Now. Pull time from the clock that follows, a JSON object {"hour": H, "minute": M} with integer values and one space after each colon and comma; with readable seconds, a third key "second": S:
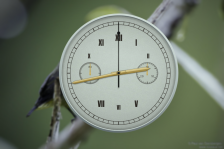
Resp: {"hour": 2, "minute": 43}
